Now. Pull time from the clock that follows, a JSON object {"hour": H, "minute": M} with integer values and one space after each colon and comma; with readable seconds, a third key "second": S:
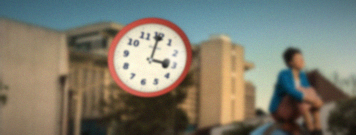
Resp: {"hour": 3, "minute": 0}
